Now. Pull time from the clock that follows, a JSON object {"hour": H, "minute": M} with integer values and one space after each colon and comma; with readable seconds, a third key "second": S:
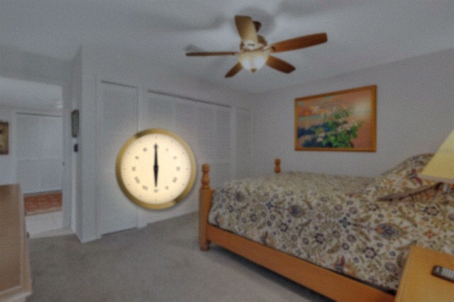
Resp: {"hour": 6, "minute": 0}
